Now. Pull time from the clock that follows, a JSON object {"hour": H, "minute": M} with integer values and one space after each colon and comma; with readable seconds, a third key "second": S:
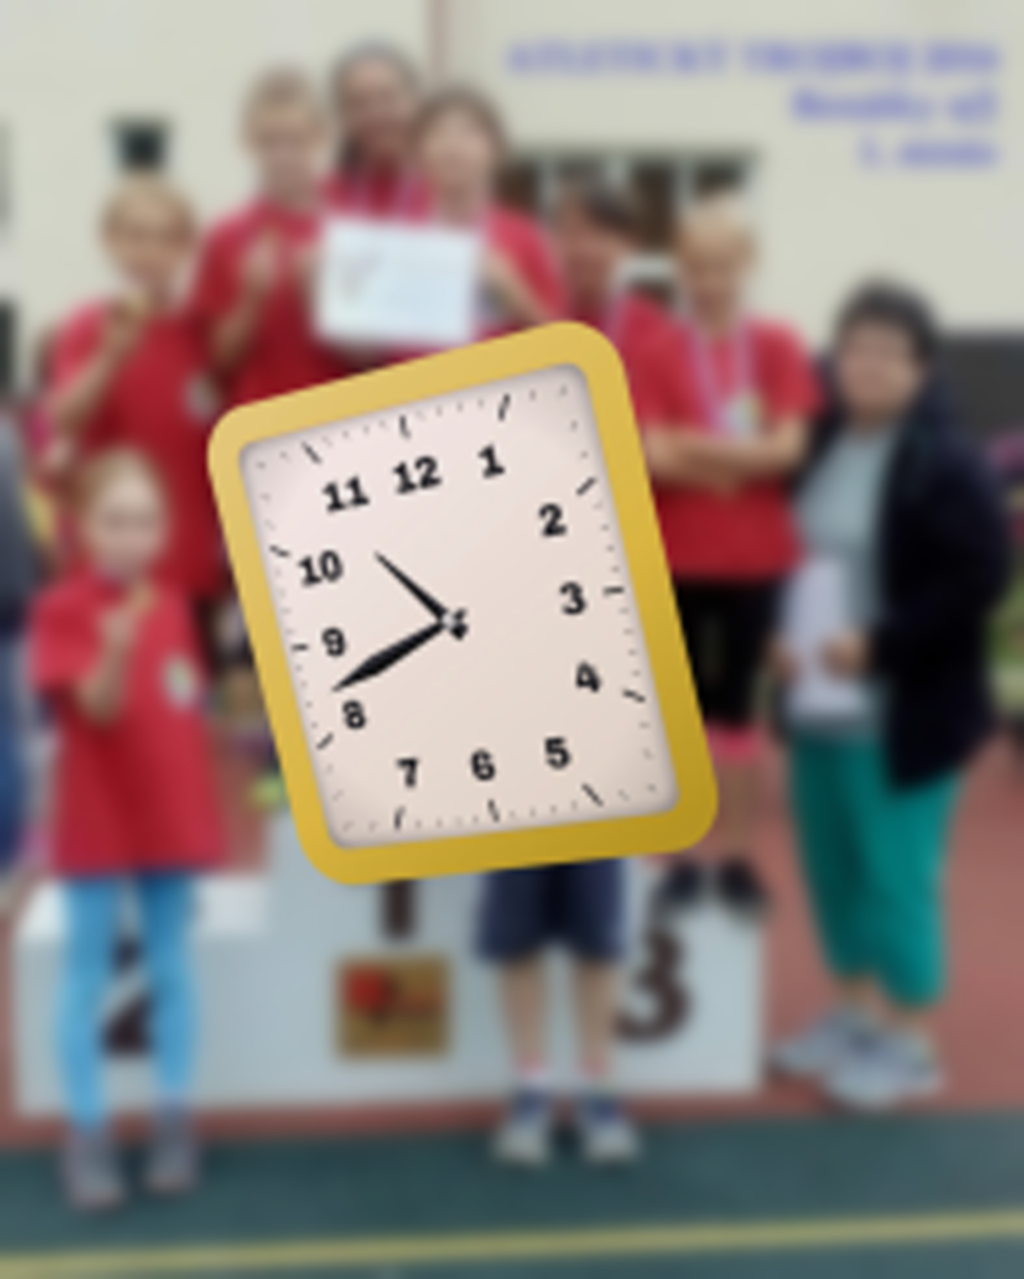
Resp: {"hour": 10, "minute": 42}
